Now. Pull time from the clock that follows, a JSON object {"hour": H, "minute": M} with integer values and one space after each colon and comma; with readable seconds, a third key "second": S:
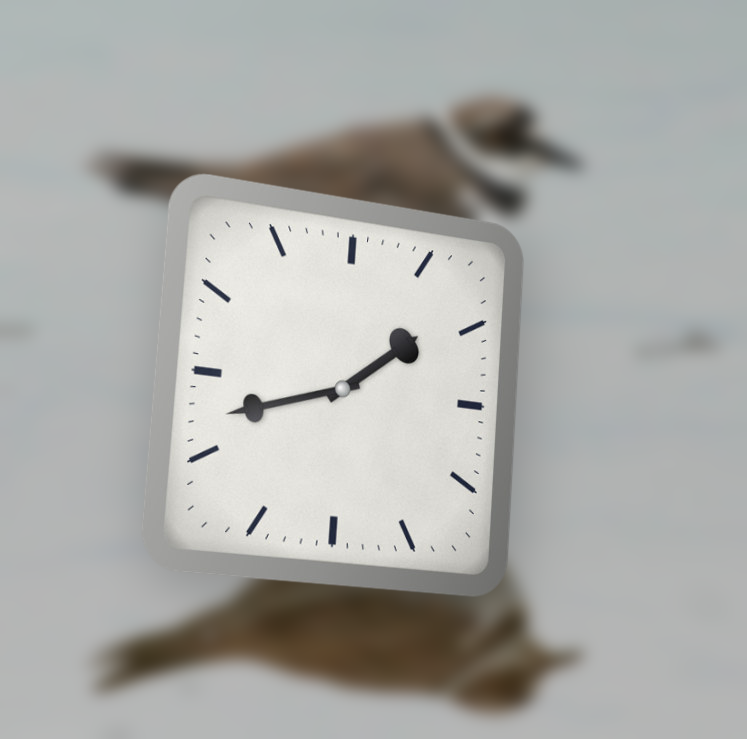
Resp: {"hour": 1, "minute": 42}
